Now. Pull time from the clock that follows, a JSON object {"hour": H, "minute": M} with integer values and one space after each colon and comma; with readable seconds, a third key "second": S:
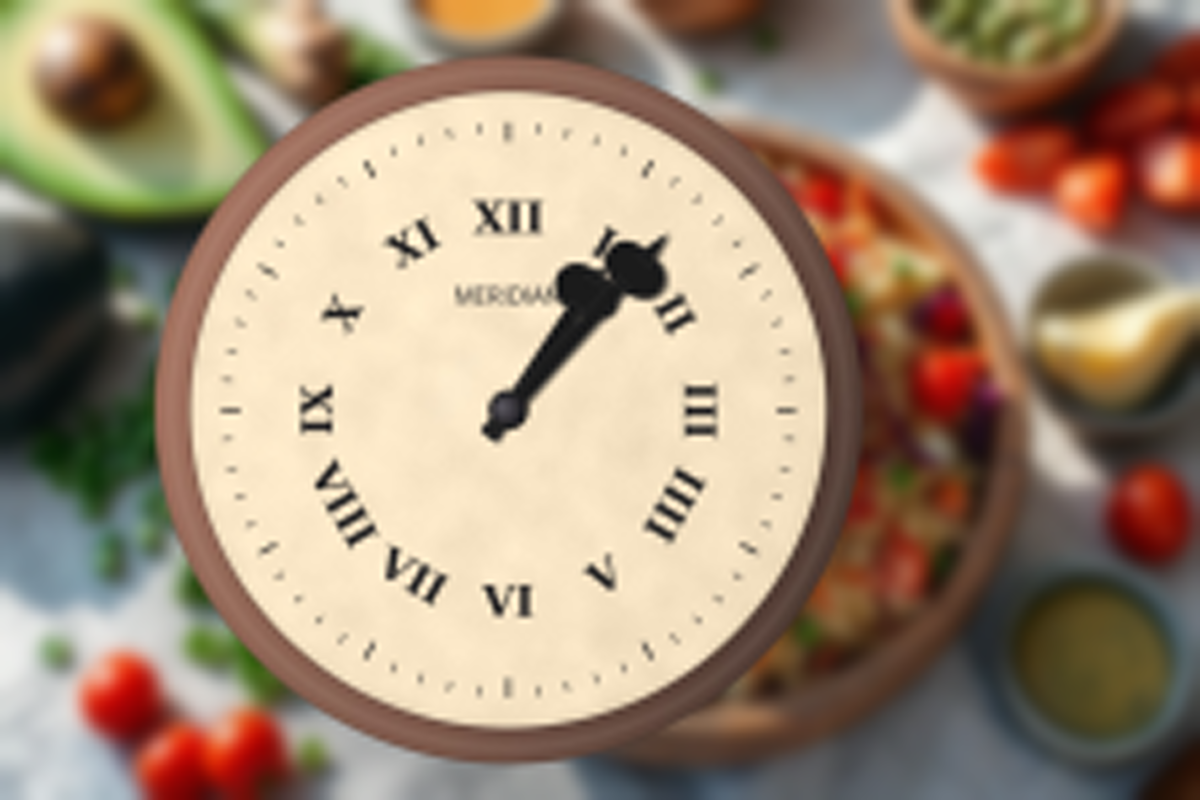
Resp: {"hour": 1, "minute": 7}
